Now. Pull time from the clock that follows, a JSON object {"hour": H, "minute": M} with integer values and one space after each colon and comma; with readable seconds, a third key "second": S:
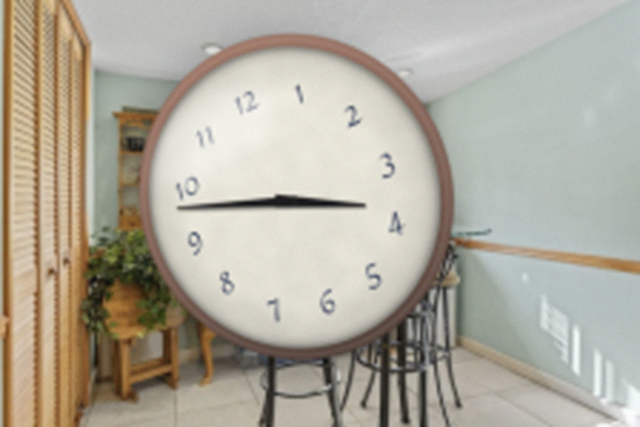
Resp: {"hour": 3, "minute": 48}
